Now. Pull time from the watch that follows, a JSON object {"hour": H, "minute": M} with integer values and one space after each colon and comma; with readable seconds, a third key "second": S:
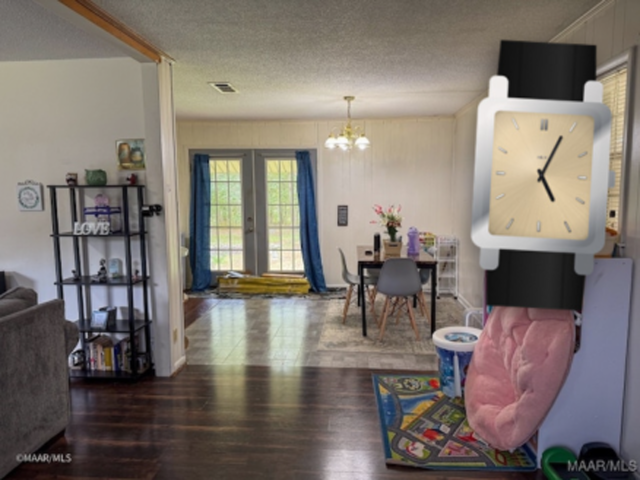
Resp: {"hour": 5, "minute": 4}
